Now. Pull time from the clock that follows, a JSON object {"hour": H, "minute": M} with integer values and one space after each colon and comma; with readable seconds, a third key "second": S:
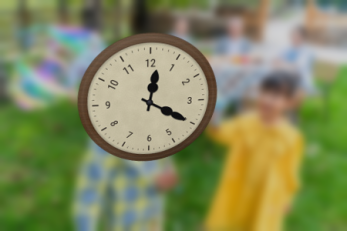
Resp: {"hour": 12, "minute": 20}
